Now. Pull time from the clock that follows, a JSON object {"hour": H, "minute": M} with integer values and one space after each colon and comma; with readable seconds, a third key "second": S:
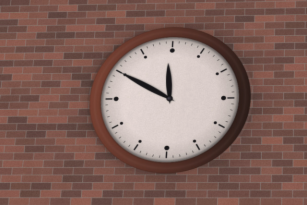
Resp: {"hour": 11, "minute": 50}
